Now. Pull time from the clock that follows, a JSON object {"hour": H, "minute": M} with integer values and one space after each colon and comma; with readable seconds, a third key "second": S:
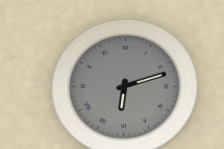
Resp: {"hour": 6, "minute": 12}
